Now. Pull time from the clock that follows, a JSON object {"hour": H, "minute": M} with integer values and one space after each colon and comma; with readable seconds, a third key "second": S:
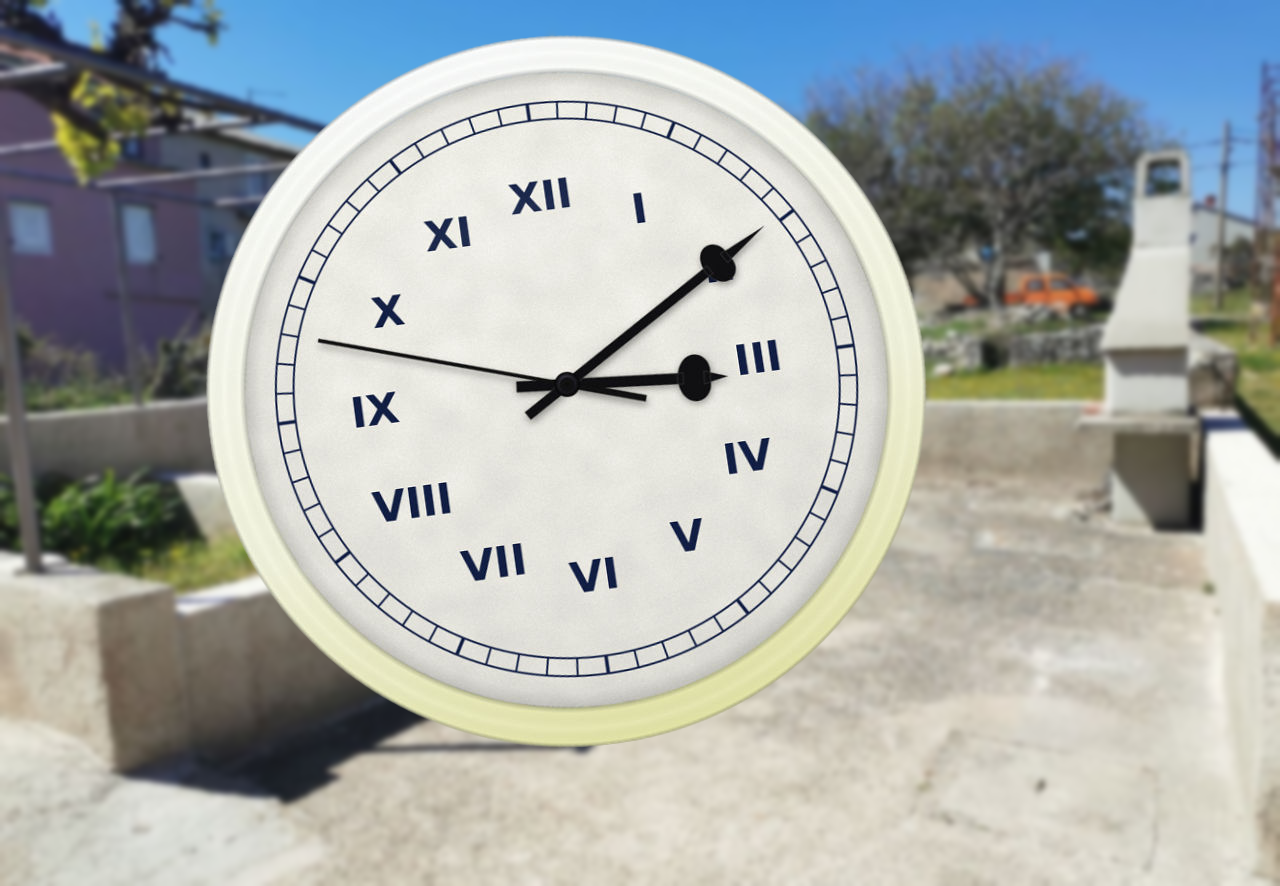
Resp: {"hour": 3, "minute": 9, "second": 48}
